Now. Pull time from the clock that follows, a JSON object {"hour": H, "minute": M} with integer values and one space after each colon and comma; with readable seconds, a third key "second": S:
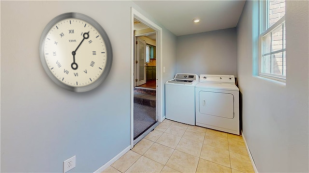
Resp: {"hour": 6, "minute": 7}
